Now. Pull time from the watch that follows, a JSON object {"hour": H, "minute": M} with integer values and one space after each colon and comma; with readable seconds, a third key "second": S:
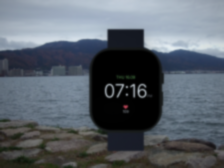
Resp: {"hour": 7, "minute": 16}
